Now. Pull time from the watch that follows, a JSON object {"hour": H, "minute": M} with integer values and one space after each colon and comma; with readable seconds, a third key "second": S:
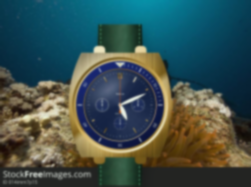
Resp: {"hour": 5, "minute": 11}
